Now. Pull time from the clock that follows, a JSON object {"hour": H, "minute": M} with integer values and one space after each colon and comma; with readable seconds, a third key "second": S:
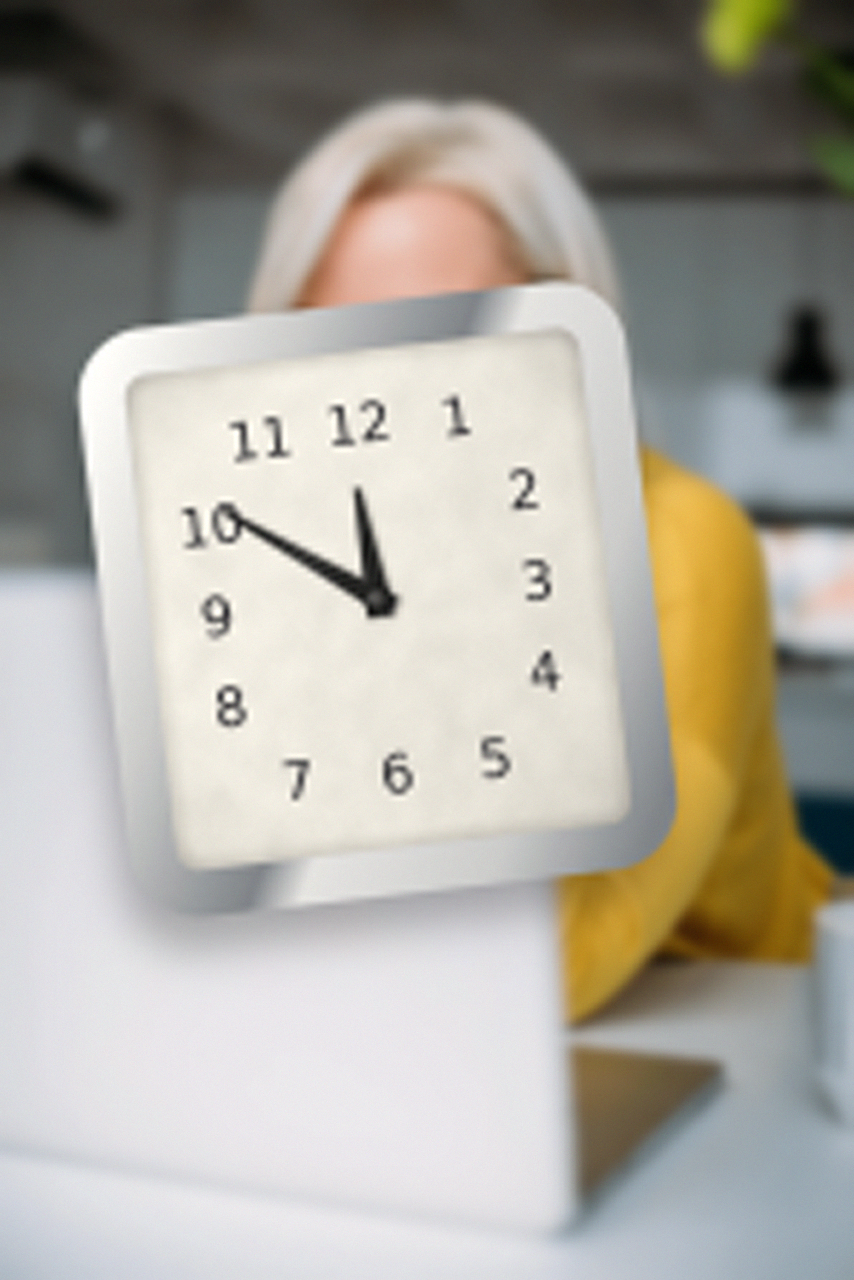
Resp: {"hour": 11, "minute": 51}
